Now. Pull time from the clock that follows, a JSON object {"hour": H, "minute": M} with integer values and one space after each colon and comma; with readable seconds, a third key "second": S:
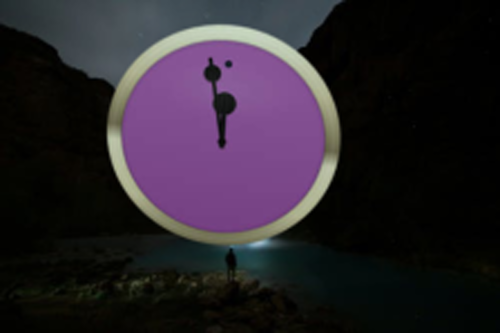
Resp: {"hour": 11, "minute": 58}
